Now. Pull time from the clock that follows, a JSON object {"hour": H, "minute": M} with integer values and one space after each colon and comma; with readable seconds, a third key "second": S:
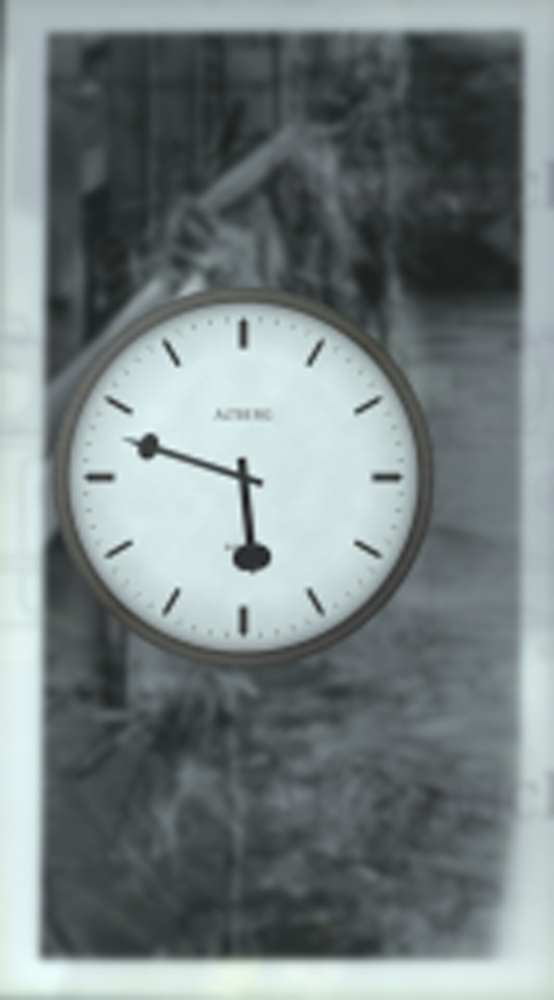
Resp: {"hour": 5, "minute": 48}
